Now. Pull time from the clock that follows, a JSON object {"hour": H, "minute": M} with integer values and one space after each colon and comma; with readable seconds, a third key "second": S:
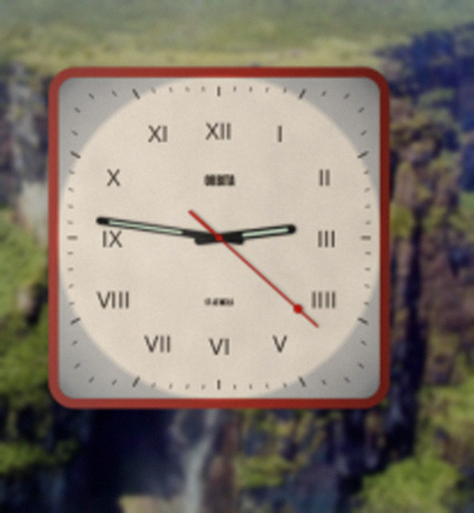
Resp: {"hour": 2, "minute": 46, "second": 22}
